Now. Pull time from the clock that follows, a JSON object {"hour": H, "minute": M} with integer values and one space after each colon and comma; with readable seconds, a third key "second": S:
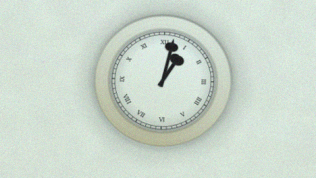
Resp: {"hour": 1, "minute": 2}
